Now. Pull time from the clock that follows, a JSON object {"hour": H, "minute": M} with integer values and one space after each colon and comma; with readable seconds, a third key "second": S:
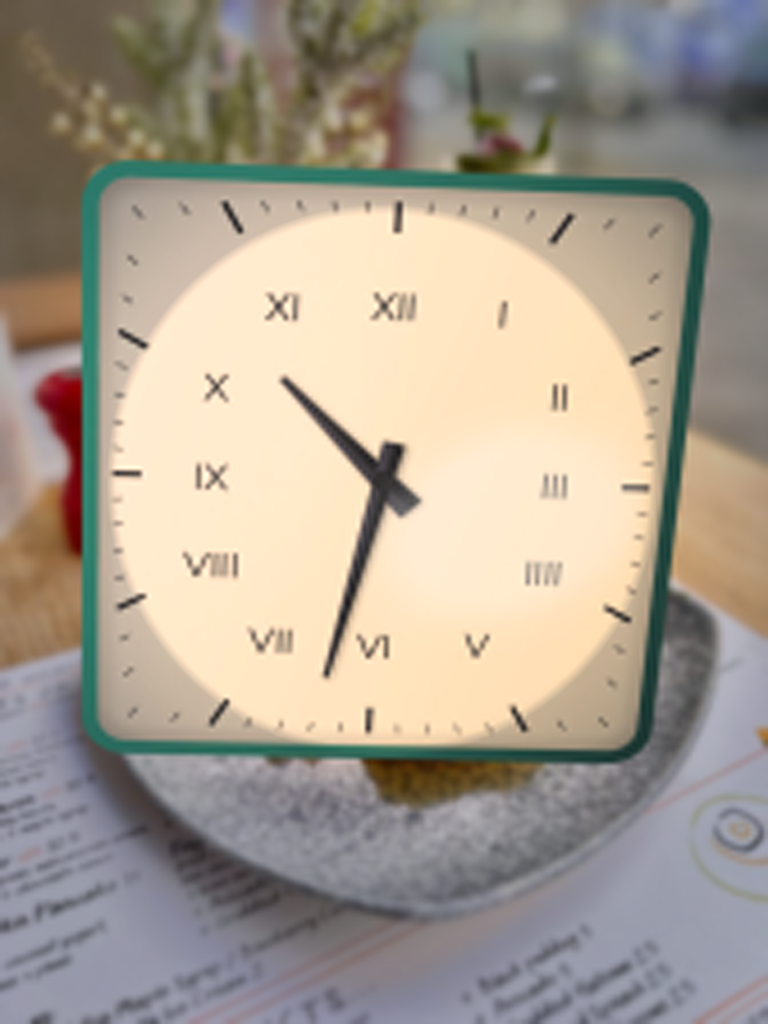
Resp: {"hour": 10, "minute": 32}
